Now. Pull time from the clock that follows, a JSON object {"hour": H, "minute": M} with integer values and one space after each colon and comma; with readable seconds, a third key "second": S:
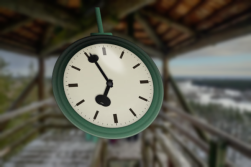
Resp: {"hour": 6, "minute": 56}
